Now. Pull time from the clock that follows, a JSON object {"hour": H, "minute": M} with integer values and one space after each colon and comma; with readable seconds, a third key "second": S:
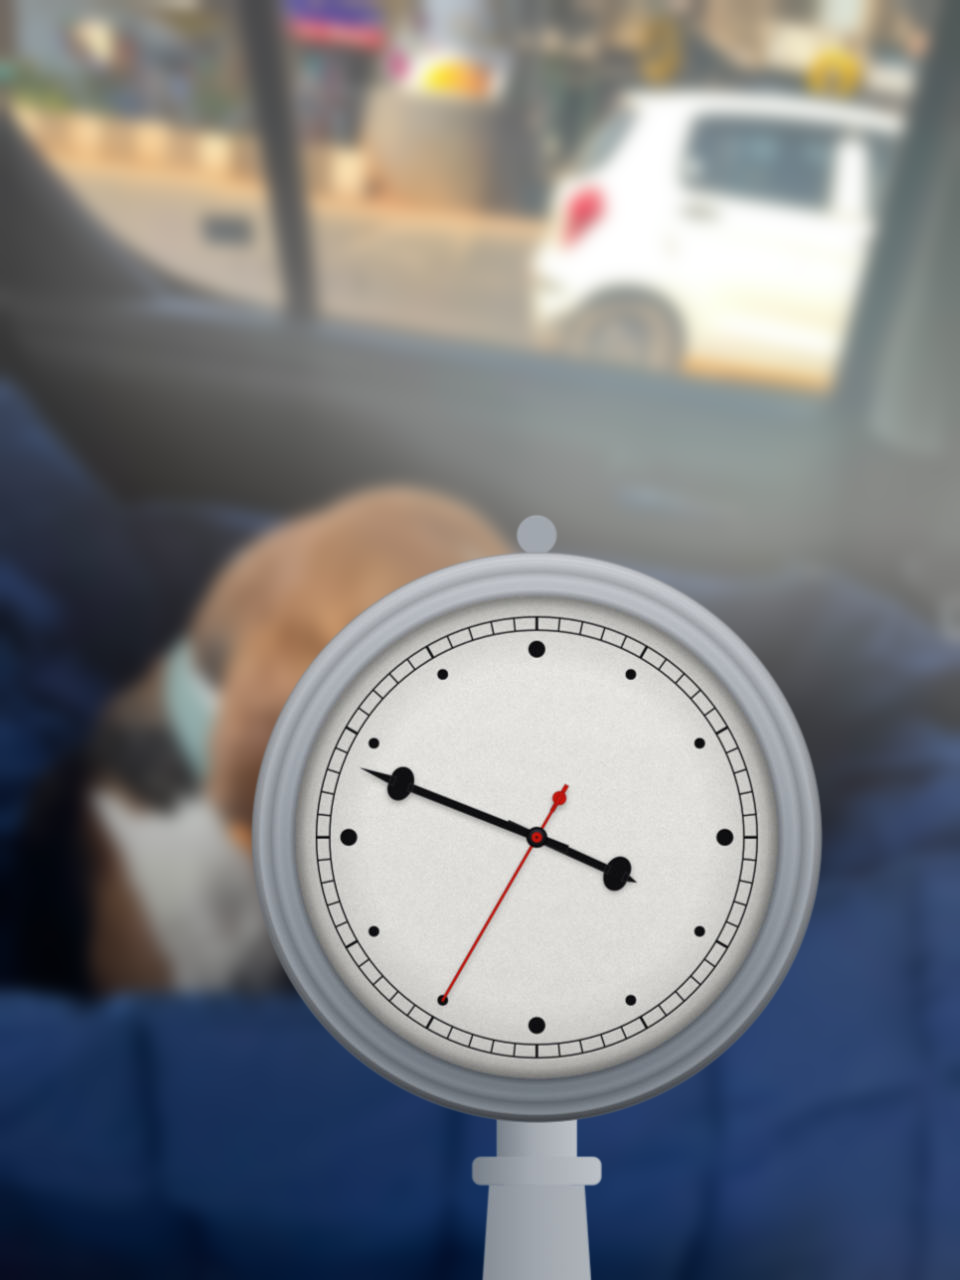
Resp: {"hour": 3, "minute": 48, "second": 35}
